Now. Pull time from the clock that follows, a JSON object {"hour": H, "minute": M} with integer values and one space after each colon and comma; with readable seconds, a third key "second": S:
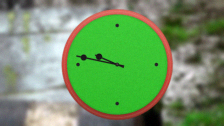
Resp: {"hour": 9, "minute": 47}
